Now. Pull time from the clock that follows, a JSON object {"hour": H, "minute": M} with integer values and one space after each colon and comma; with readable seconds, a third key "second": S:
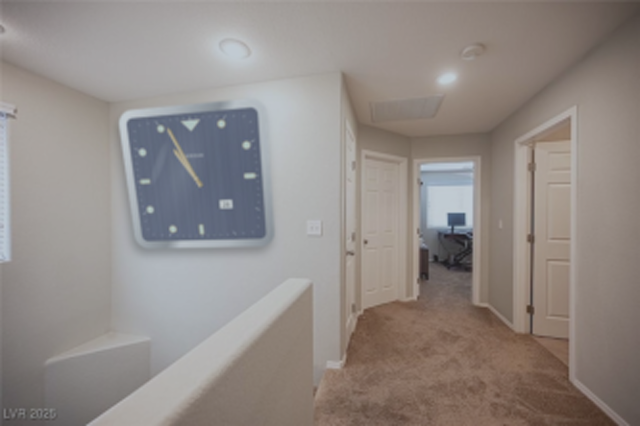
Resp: {"hour": 10, "minute": 56}
